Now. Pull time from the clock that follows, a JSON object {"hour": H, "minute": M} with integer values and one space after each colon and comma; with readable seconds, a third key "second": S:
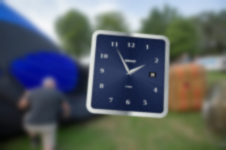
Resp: {"hour": 1, "minute": 55}
